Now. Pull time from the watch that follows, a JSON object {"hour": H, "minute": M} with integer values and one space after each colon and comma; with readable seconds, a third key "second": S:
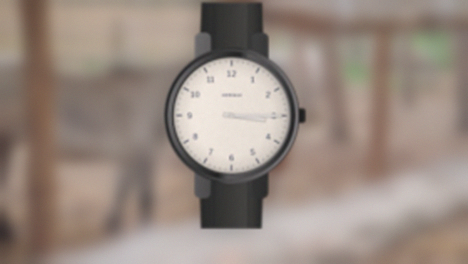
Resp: {"hour": 3, "minute": 15}
